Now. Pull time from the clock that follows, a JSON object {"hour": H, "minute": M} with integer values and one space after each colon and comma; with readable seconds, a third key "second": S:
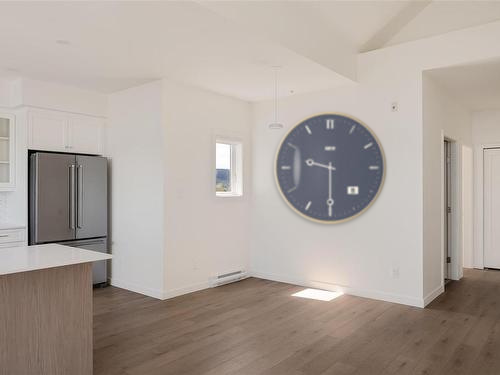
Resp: {"hour": 9, "minute": 30}
